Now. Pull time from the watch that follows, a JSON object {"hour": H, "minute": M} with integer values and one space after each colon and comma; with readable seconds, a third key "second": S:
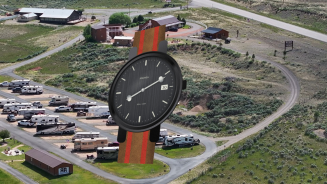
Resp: {"hour": 8, "minute": 11}
